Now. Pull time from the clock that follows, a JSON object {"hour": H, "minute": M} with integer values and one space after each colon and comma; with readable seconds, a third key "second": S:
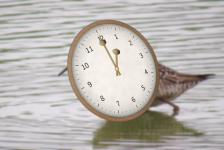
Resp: {"hour": 1, "minute": 0}
